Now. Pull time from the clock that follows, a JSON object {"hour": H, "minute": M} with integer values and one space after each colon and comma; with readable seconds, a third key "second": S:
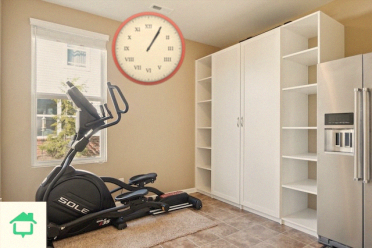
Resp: {"hour": 1, "minute": 5}
